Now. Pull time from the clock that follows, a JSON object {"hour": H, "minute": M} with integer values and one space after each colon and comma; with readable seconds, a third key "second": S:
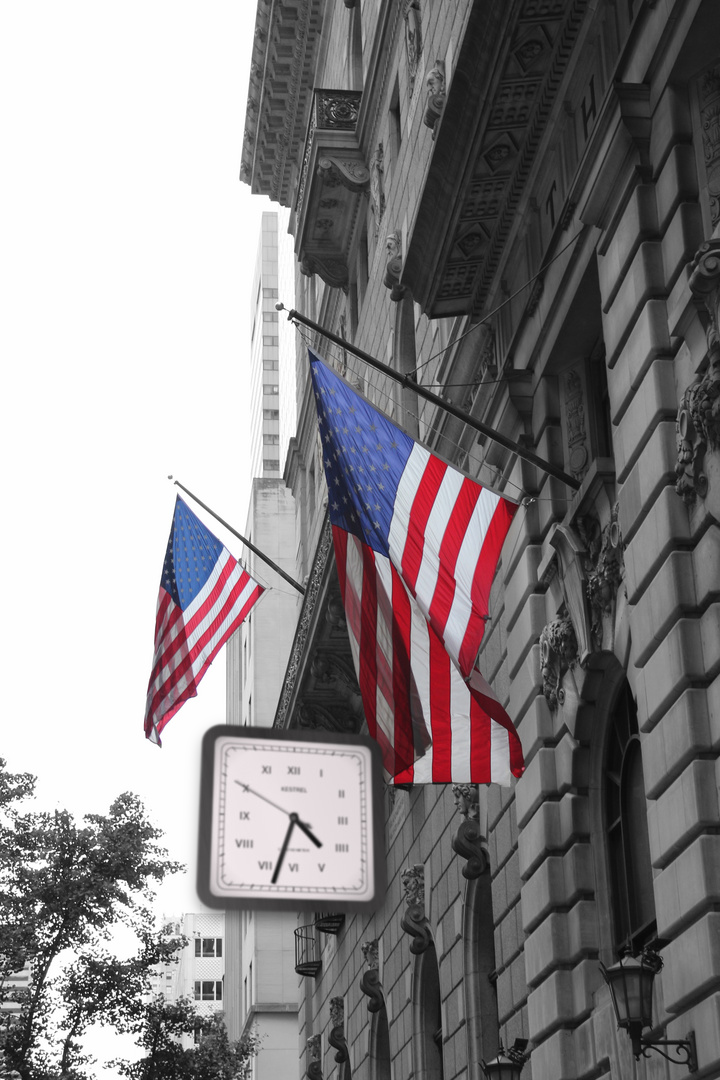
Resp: {"hour": 4, "minute": 32, "second": 50}
